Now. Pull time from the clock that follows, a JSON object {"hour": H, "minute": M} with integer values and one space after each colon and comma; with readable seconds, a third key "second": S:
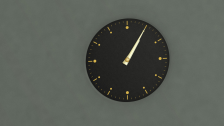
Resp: {"hour": 1, "minute": 5}
